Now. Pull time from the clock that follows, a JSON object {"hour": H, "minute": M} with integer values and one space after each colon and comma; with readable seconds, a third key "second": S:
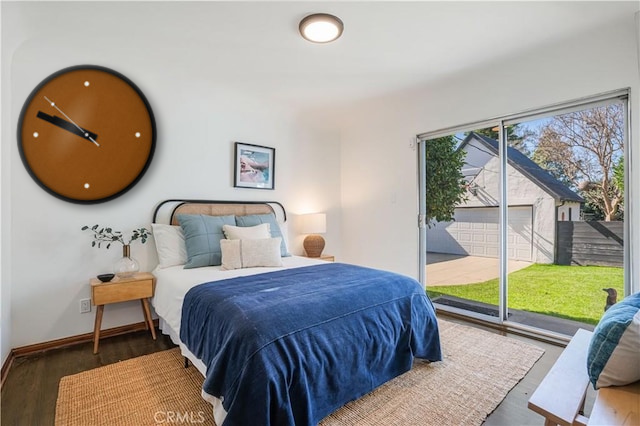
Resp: {"hour": 9, "minute": 48, "second": 52}
